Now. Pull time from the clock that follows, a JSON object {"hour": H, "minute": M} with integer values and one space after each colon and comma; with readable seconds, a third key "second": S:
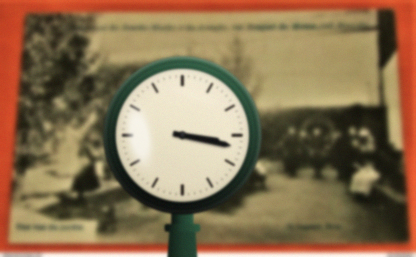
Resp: {"hour": 3, "minute": 17}
